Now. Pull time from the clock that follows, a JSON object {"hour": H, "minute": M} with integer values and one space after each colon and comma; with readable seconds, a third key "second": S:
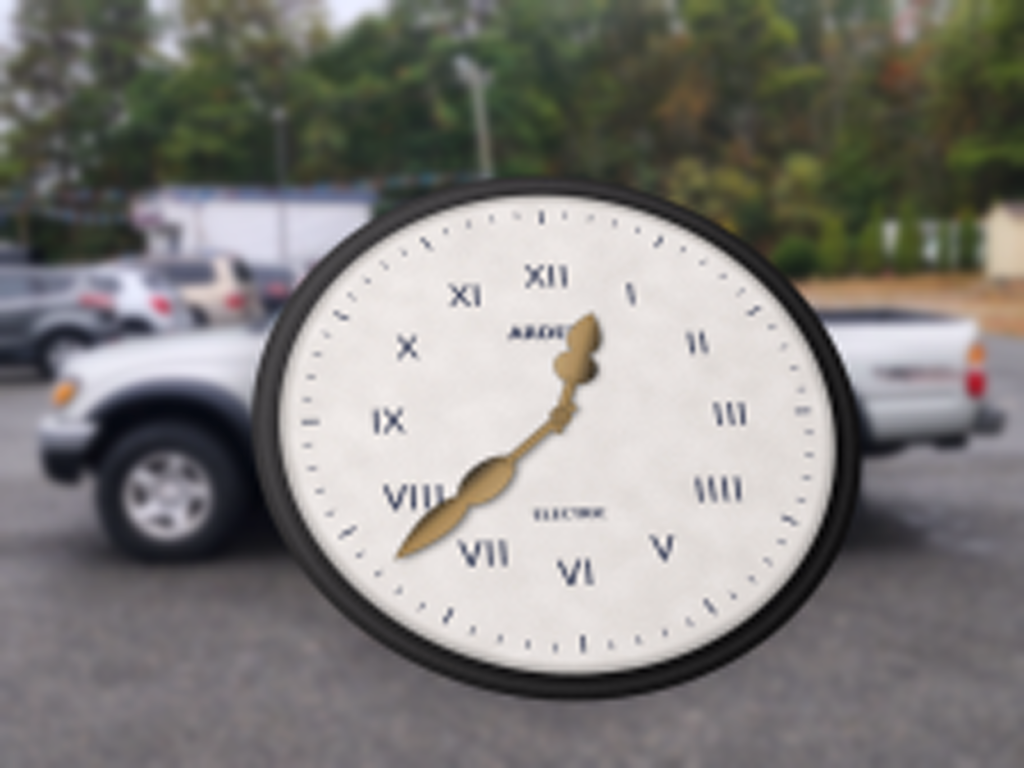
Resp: {"hour": 12, "minute": 38}
